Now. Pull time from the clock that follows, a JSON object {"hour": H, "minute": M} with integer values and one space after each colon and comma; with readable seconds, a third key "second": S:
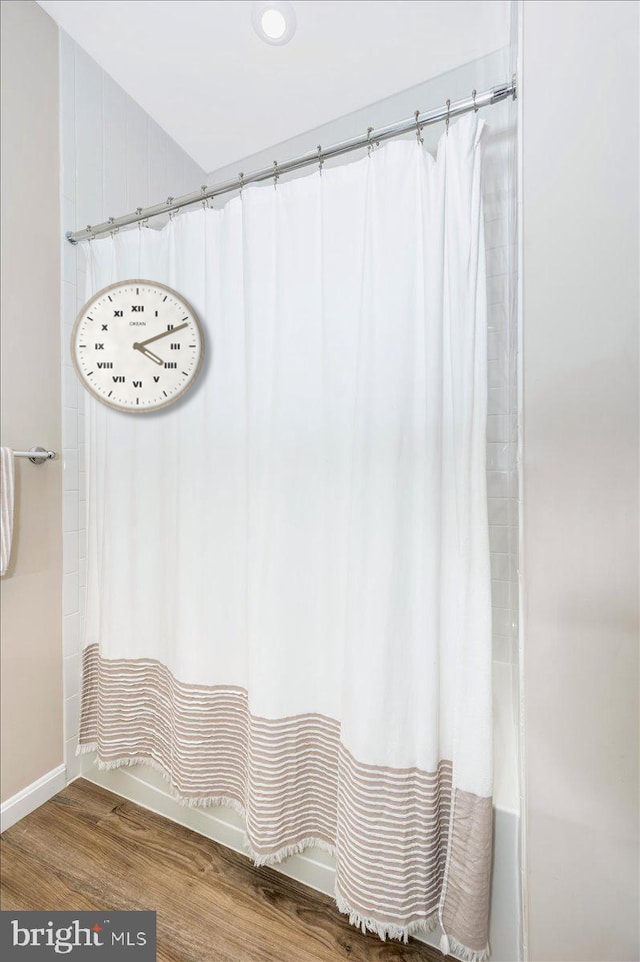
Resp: {"hour": 4, "minute": 11}
